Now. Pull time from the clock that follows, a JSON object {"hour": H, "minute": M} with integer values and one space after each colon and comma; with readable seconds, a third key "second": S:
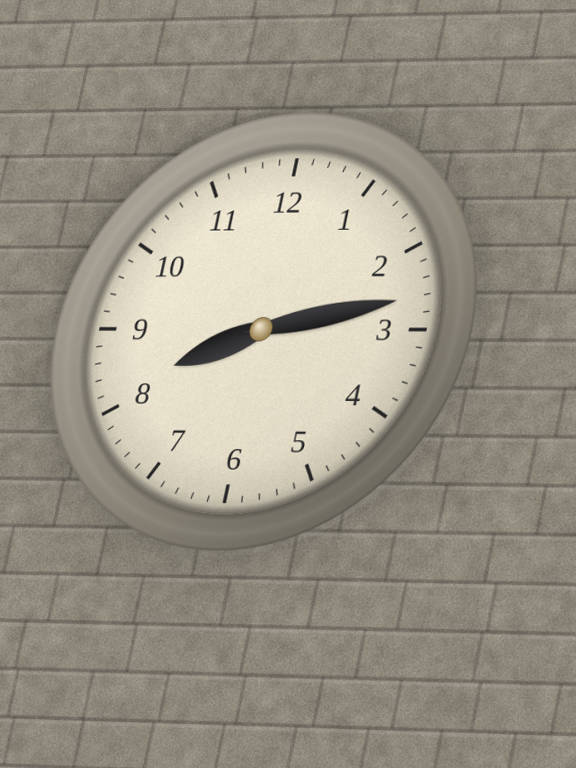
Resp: {"hour": 8, "minute": 13}
